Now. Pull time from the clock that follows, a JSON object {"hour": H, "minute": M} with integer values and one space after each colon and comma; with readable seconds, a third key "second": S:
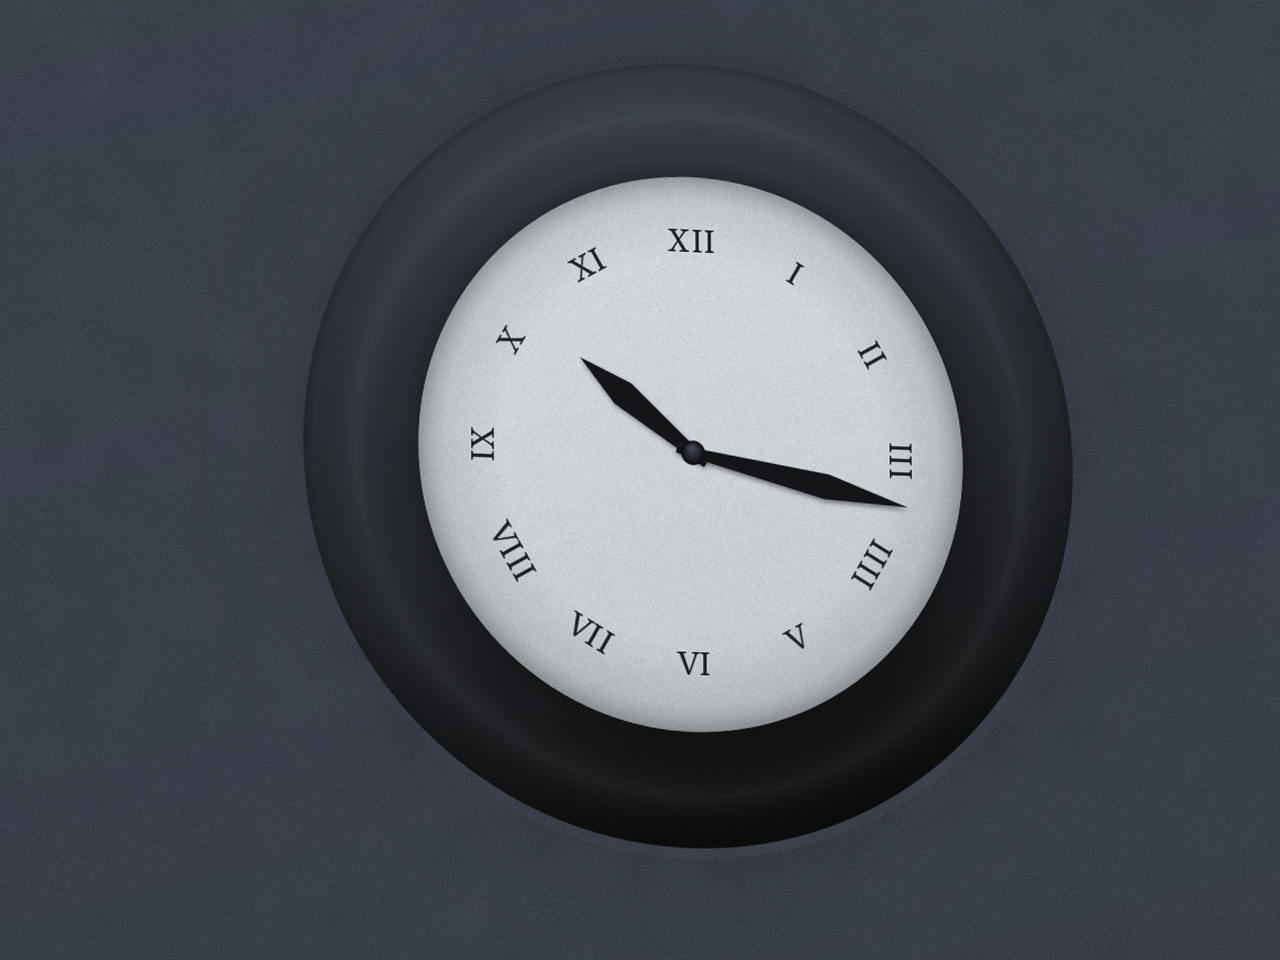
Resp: {"hour": 10, "minute": 17}
